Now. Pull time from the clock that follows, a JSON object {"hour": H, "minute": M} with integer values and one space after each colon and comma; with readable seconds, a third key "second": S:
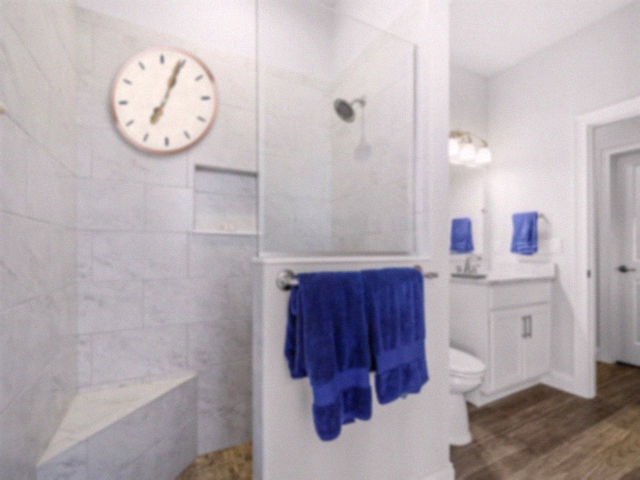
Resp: {"hour": 7, "minute": 4}
